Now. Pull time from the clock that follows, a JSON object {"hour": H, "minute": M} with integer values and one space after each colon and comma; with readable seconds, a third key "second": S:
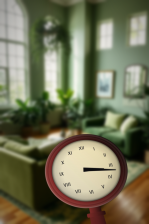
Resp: {"hour": 3, "minute": 17}
